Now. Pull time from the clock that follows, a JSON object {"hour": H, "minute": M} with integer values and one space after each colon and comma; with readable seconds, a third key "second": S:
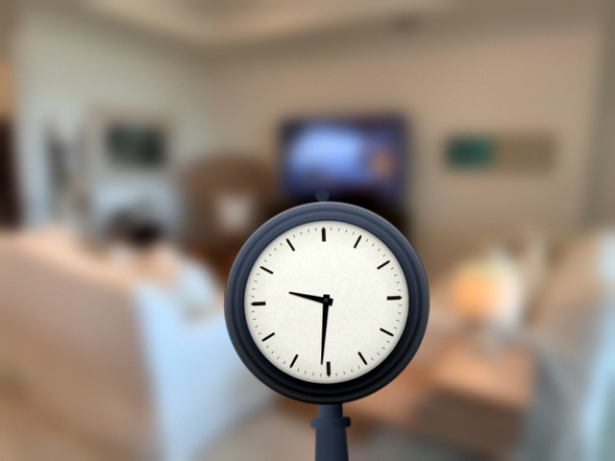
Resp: {"hour": 9, "minute": 31}
